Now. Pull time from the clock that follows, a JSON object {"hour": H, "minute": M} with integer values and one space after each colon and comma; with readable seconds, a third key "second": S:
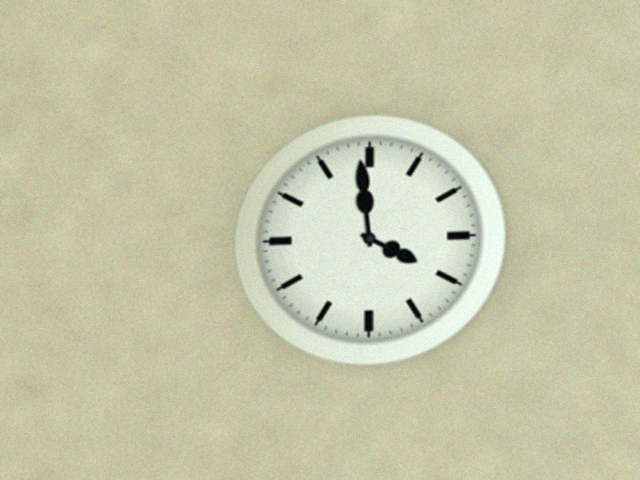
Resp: {"hour": 3, "minute": 59}
